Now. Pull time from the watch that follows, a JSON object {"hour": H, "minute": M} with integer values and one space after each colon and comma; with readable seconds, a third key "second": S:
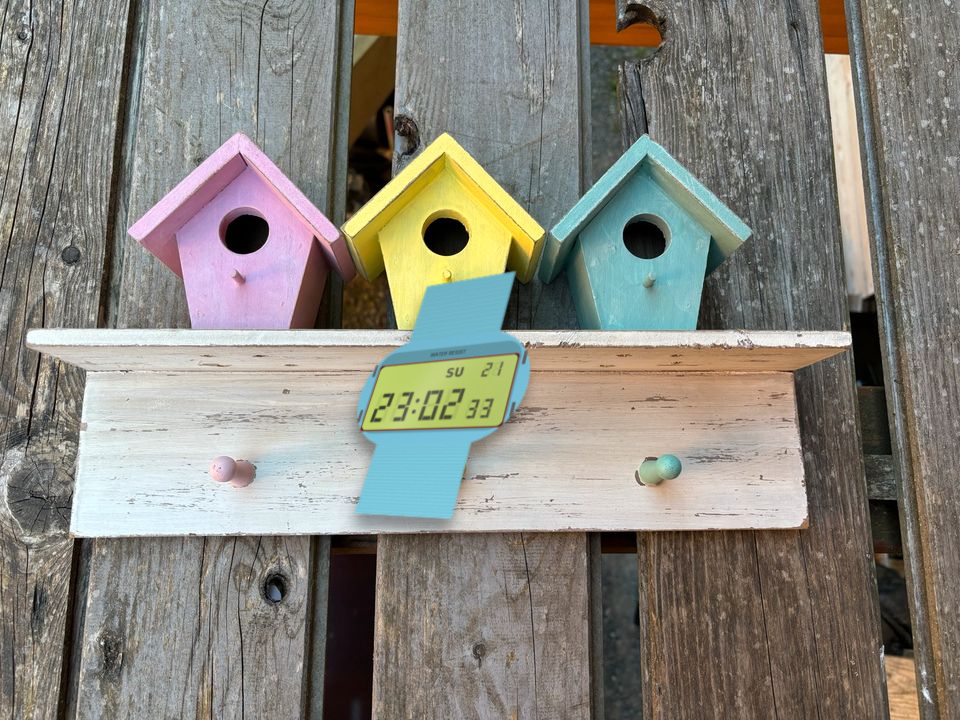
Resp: {"hour": 23, "minute": 2, "second": 33}
